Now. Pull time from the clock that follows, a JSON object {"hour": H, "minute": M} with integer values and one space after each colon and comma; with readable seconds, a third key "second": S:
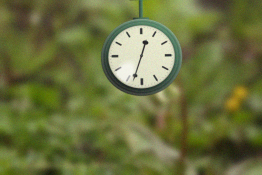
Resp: {"hour": 12, "minute": 33}
